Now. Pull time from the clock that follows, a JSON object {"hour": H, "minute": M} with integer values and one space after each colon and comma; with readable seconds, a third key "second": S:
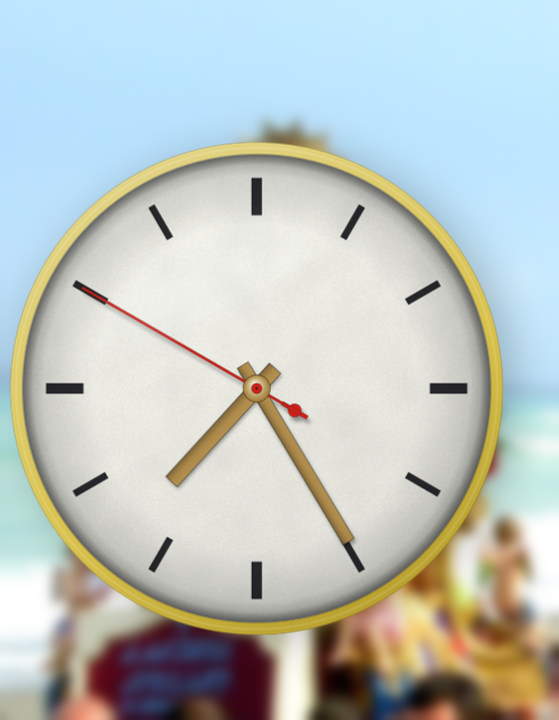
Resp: {"hour": 7, "minute": 24, "second": 50}
